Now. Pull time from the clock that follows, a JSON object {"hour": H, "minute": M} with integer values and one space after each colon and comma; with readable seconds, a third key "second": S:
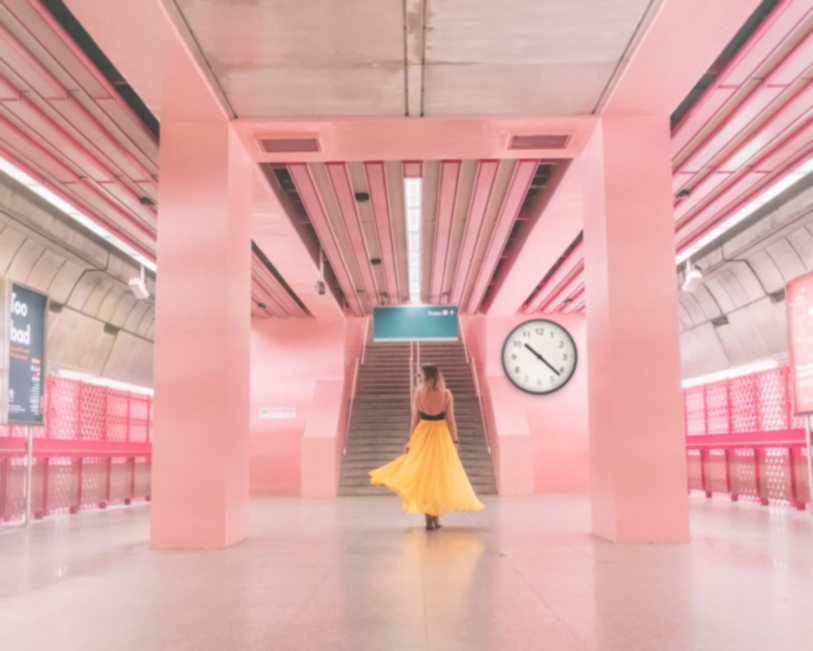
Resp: {"hour": 10, "minute": 22}
